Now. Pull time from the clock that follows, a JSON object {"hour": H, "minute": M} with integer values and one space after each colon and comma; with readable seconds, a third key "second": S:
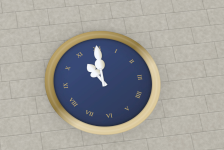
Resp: {"hour": 11, "minute": 0}
